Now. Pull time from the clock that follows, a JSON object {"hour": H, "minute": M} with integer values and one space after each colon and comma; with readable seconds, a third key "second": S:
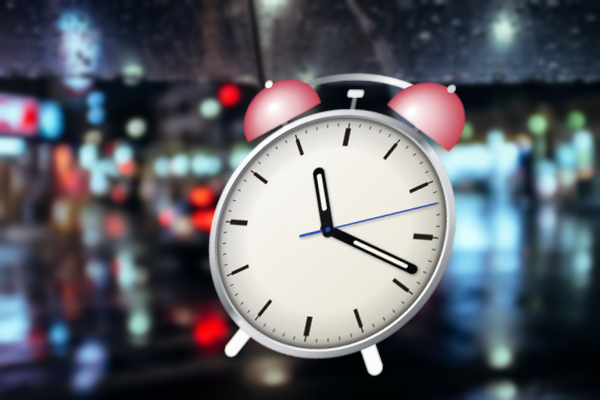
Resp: {"hour": 11, "minute": 18, "second": 12}
